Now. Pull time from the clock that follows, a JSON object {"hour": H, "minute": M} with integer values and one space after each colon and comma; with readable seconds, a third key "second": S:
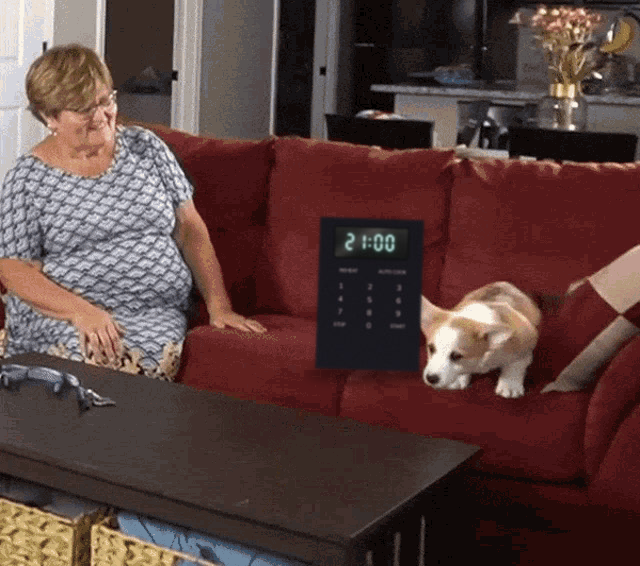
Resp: {"hour": 21, "minute": 0}
